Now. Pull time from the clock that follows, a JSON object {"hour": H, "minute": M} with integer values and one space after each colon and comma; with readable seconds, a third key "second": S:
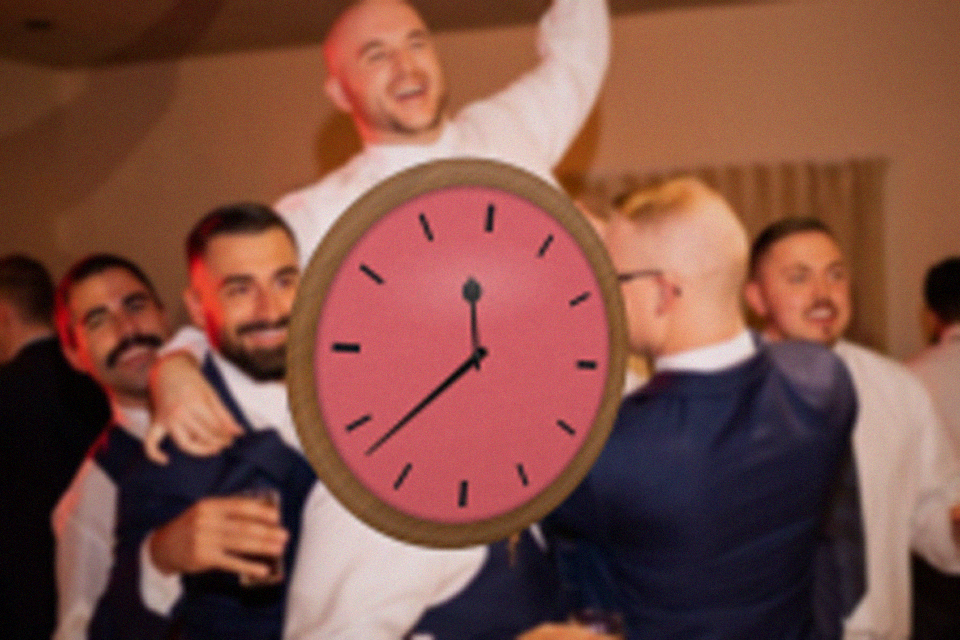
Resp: {"hour": 11, "minute": 38}
